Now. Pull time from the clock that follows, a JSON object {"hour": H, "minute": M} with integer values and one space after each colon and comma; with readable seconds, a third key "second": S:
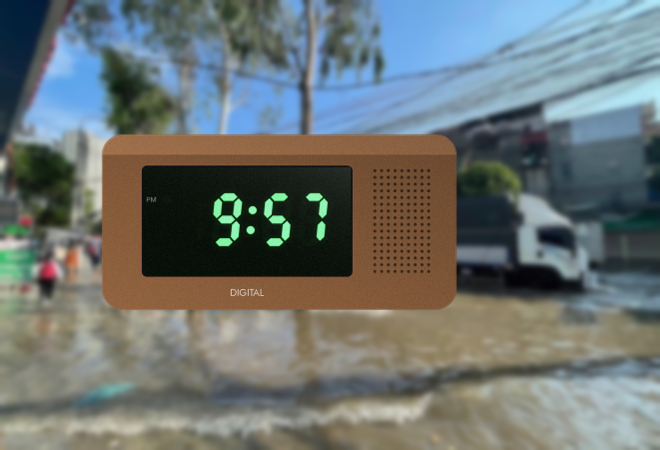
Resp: {"hour": 9, "minute": 57}
